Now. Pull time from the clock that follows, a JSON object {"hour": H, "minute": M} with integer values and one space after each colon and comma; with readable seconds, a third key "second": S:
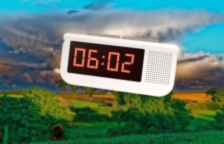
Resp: {"hour": 6, "minute": 2}
